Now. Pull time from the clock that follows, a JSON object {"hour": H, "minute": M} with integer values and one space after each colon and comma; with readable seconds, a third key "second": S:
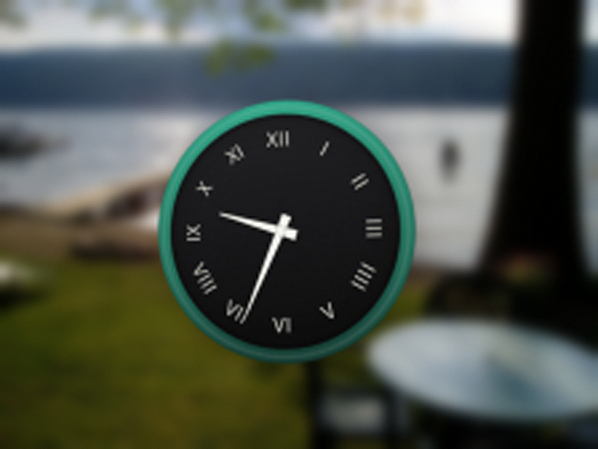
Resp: {"hour": 9, "minute": 34}
